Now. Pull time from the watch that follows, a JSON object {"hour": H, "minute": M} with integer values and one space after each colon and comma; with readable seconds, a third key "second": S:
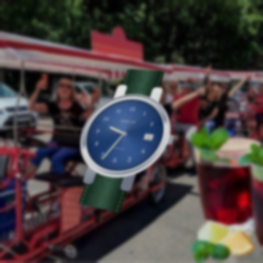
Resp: {"hour": 9, "minute": 34}
